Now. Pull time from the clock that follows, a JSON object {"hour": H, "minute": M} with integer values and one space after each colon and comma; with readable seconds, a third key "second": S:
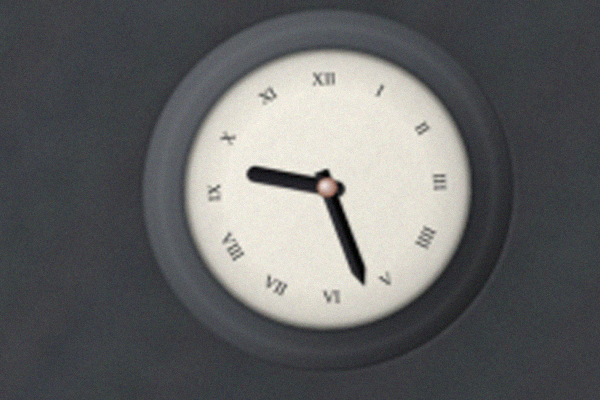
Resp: {"hour": 9, "minute": 27}
